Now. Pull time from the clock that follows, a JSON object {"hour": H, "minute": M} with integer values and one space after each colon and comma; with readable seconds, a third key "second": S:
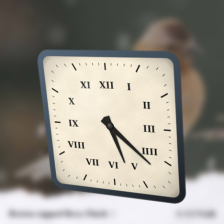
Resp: {"hour": 5, "minute": 22}
